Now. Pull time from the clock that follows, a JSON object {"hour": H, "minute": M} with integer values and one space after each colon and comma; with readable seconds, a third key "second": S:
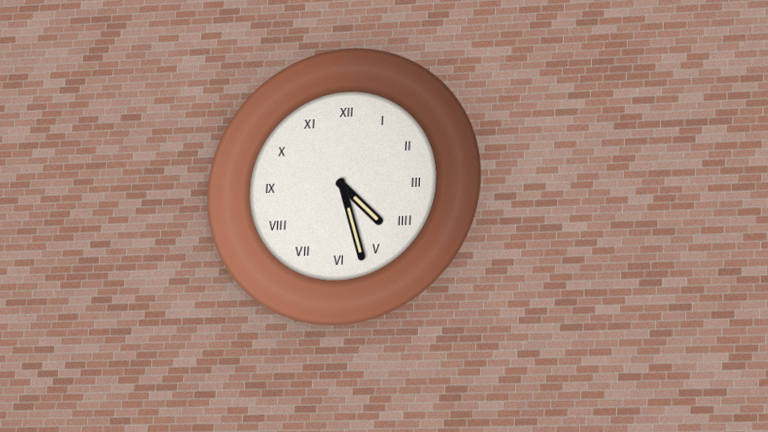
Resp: {"hour": 4, "minute": 27}
